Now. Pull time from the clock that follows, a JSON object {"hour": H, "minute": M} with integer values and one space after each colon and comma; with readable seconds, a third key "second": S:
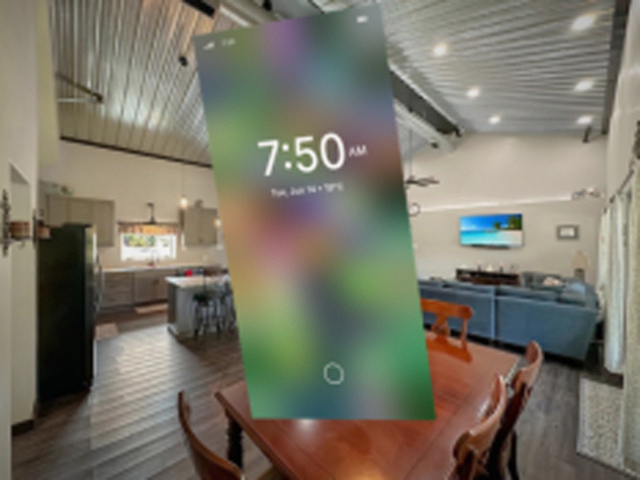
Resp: {"hour": 7, "minute": 50}
